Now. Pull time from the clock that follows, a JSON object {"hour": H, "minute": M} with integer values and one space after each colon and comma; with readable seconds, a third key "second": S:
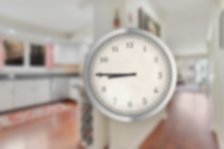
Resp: {"hour": 8, "minute": 45}
